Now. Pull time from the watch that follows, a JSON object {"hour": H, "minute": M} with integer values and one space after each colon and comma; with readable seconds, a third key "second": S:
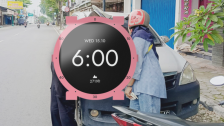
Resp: {"hour": 6, "minute": 0}
